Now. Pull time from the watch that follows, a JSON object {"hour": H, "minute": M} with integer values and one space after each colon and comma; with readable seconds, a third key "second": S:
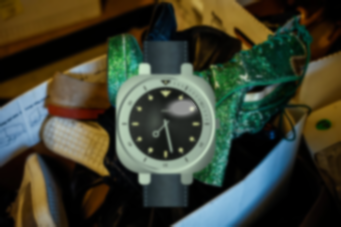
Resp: {"hour": 7, "minute": 28}
